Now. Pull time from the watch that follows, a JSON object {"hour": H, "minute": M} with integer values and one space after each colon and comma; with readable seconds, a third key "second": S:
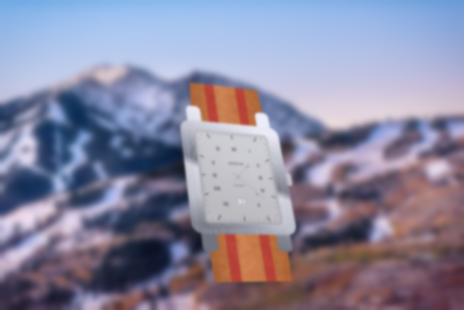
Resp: {"hour": 1, "minute": 22}
